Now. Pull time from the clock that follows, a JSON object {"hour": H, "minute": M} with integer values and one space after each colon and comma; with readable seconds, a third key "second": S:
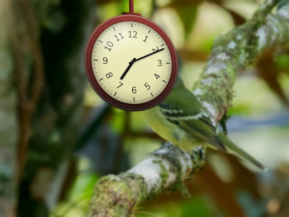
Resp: {"hour": 7, "minute": 11}
